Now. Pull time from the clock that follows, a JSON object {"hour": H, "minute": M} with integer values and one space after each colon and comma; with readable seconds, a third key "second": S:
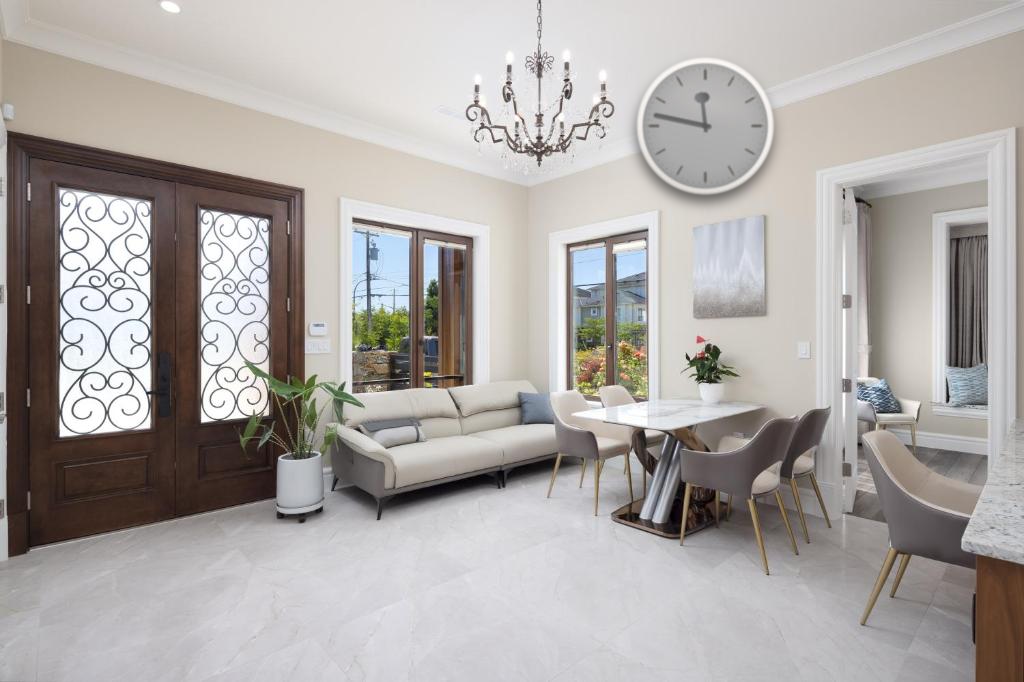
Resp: {"hour": 11, "minute": 47}
